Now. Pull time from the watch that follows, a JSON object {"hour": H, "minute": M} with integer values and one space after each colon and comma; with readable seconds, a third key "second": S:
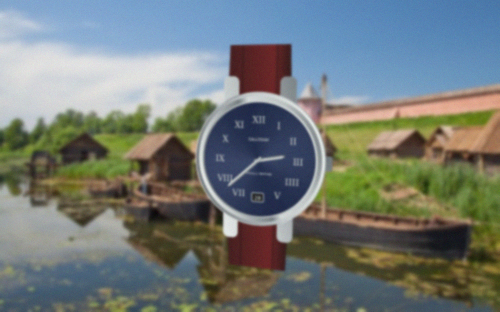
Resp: {"hour": 2, "minute": 38}
